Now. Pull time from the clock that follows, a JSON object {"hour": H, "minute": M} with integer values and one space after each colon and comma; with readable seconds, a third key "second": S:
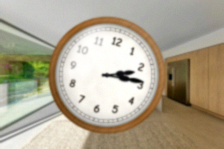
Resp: {"hour": 2, "minute": 14}
